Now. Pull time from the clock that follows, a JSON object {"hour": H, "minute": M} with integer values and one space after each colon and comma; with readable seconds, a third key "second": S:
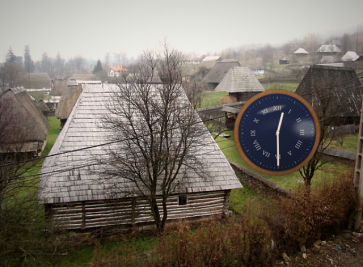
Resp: {"hour": 12, "minute": 30}
